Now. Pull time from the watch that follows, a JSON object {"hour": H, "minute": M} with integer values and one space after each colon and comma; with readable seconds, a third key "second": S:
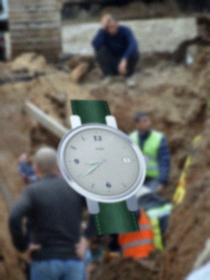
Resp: {"hour": 8, "minute": 39}
